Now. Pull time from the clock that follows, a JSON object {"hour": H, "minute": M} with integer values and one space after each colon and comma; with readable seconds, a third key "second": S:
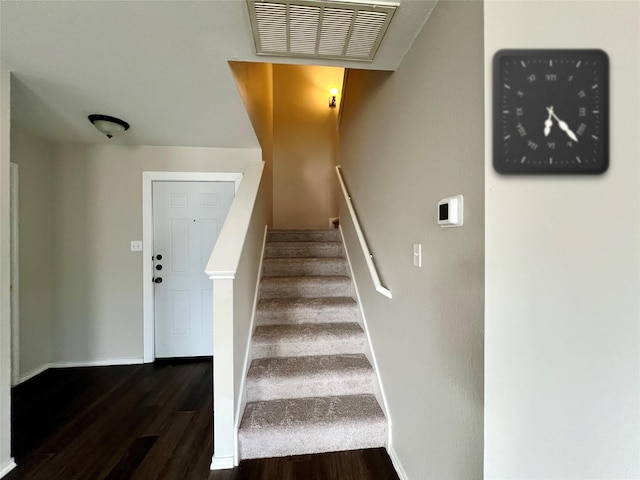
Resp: {"hour": 6, "minute": 23}
